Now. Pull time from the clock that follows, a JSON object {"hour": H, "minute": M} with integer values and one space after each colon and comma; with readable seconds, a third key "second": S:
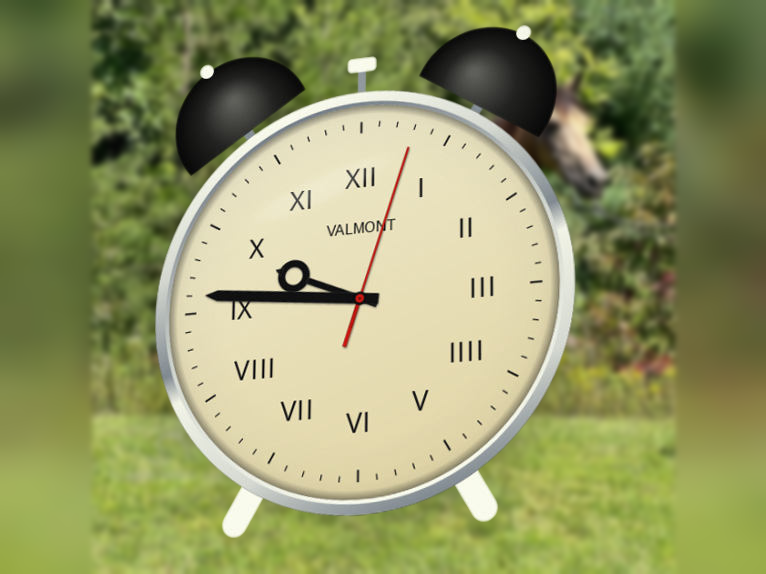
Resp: {"hour": 9, "minute": 46, "second": 3}
